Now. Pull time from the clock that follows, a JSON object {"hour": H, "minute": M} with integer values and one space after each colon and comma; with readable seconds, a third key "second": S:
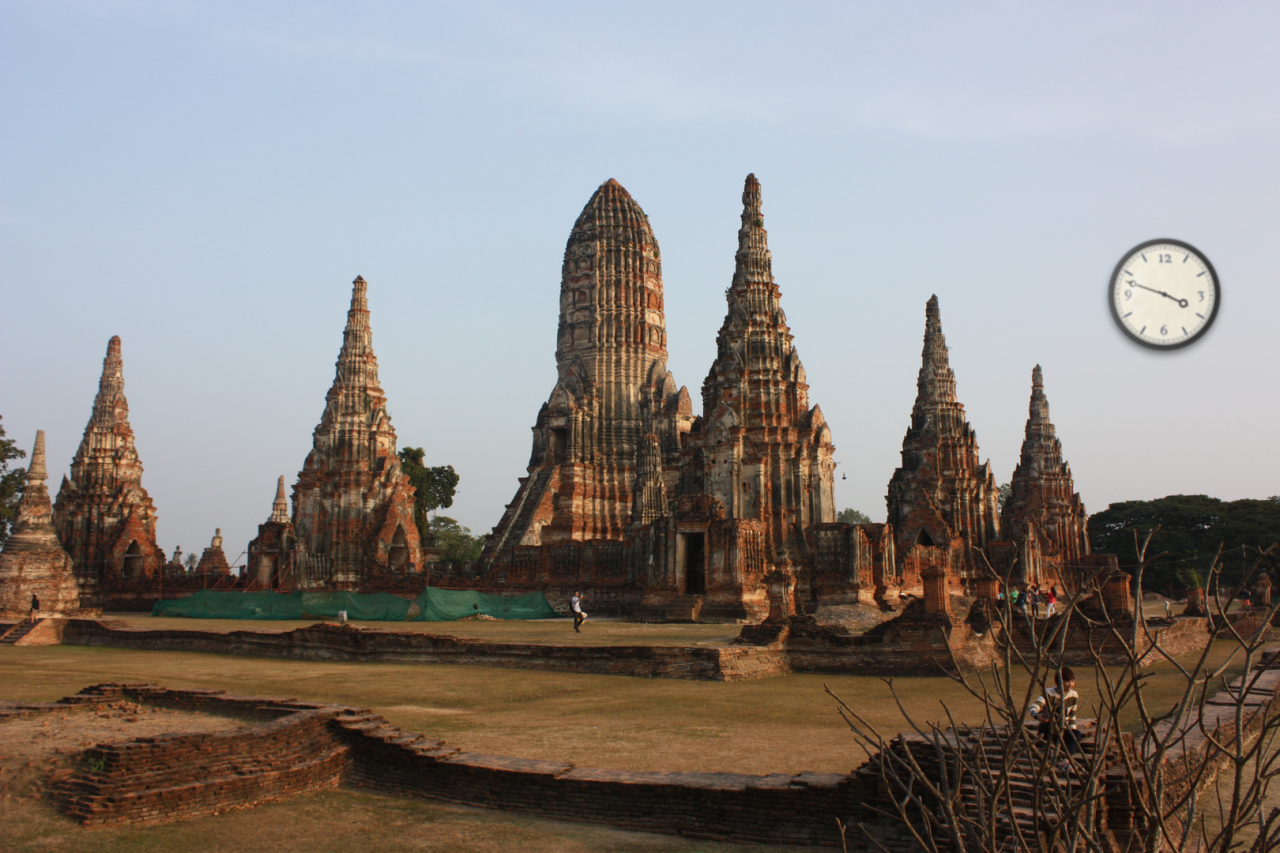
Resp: {"hour": 3, "minute": 48}
